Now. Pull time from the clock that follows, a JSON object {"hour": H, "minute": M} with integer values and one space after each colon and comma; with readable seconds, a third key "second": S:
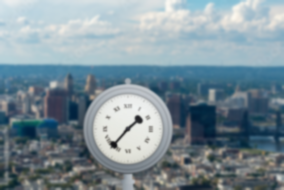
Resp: {"hour": 1, "minute": 37}
